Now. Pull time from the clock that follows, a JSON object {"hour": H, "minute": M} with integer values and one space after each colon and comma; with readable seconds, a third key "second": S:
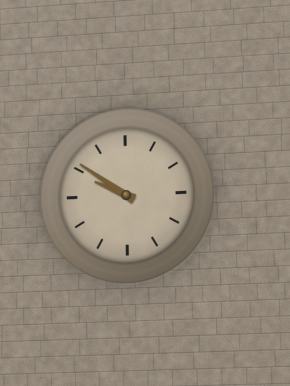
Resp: {"hour": 9, "minute": 51}
